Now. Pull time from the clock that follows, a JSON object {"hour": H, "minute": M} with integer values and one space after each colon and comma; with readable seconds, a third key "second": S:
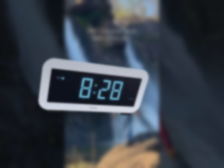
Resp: {"hour": 8, "minute": 28}
